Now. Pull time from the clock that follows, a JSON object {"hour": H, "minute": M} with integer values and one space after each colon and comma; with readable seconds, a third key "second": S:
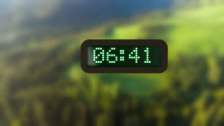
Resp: {"hour": 6, "minute": 41}
